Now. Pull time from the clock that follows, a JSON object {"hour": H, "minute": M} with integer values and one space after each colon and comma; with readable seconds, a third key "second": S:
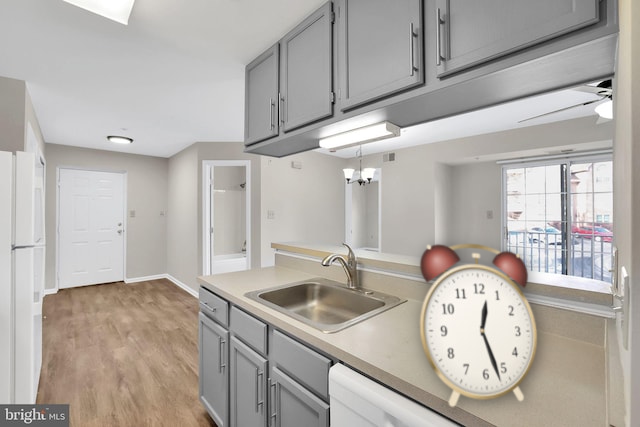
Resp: {"hour": 12, "minute": 27}
